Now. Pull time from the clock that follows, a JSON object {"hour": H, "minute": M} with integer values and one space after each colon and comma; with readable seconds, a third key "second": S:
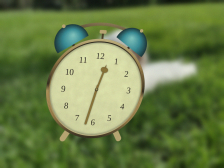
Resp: {"hour": 12, "minute": 32}
